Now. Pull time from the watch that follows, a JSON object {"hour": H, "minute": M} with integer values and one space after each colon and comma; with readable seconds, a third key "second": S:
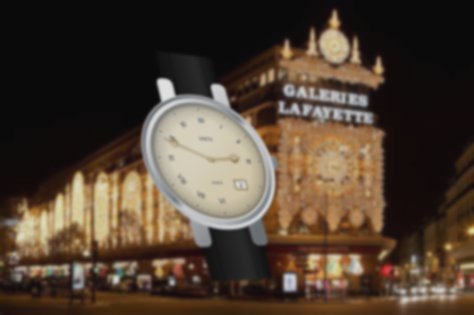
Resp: {"hour": 2, "minute": 49}
